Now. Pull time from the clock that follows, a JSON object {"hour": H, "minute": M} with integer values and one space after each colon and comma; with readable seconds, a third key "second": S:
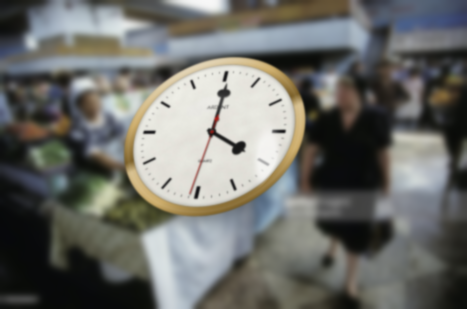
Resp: {"hour": 4, "minute": 0, "second": 31}
